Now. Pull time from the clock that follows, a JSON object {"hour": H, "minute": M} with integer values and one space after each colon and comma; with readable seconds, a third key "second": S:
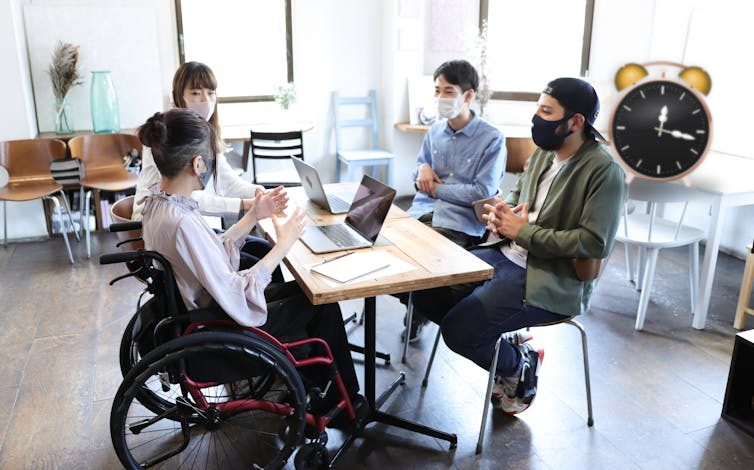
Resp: {"hour": 12, "minute": 17}
